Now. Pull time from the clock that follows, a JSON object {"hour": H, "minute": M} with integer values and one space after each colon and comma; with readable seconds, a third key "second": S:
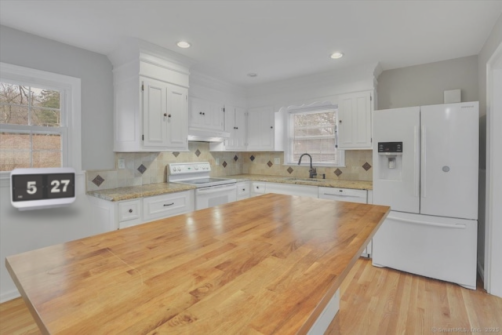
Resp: {"hour": 5, "minute": 27}
